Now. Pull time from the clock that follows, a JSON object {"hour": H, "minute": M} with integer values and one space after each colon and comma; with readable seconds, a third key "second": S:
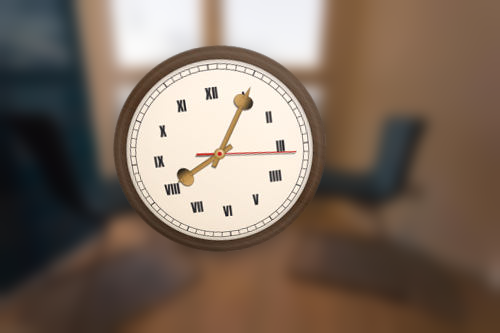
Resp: {"hour": 8, "minute": 5, "second": 16}
